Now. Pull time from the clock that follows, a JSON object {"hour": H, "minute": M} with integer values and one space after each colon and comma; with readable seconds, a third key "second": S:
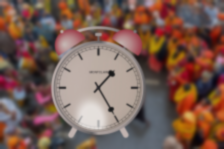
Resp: {"hour": 1, "minute": 25}
